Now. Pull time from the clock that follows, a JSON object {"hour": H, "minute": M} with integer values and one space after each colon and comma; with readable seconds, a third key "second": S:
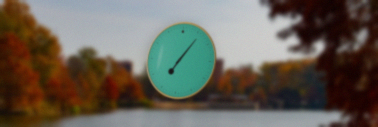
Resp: {"hour": 7, "minute": 6}
